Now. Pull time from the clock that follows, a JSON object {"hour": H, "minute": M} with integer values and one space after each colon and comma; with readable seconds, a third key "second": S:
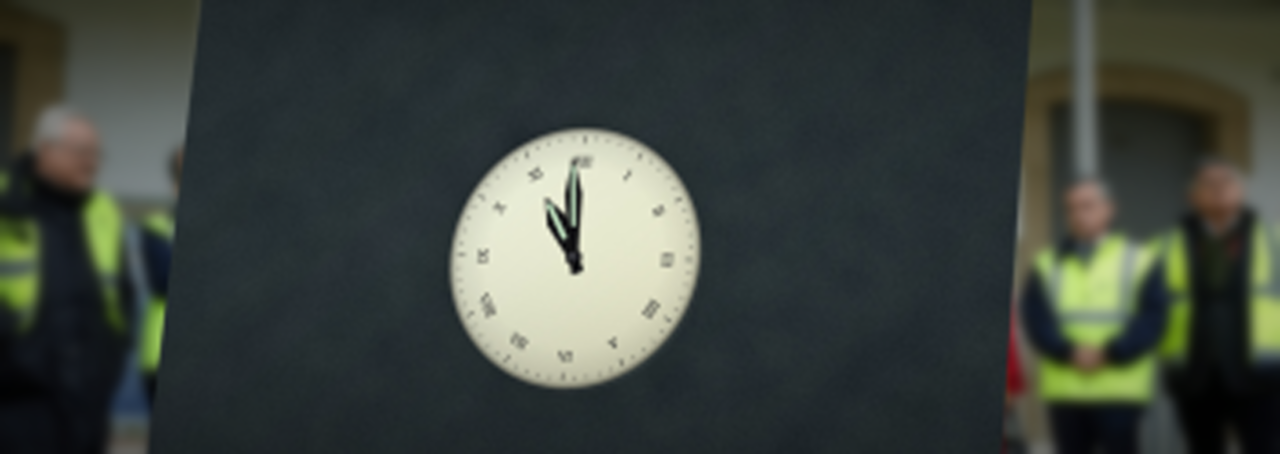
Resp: {"hour": 10, "minute": 59}
